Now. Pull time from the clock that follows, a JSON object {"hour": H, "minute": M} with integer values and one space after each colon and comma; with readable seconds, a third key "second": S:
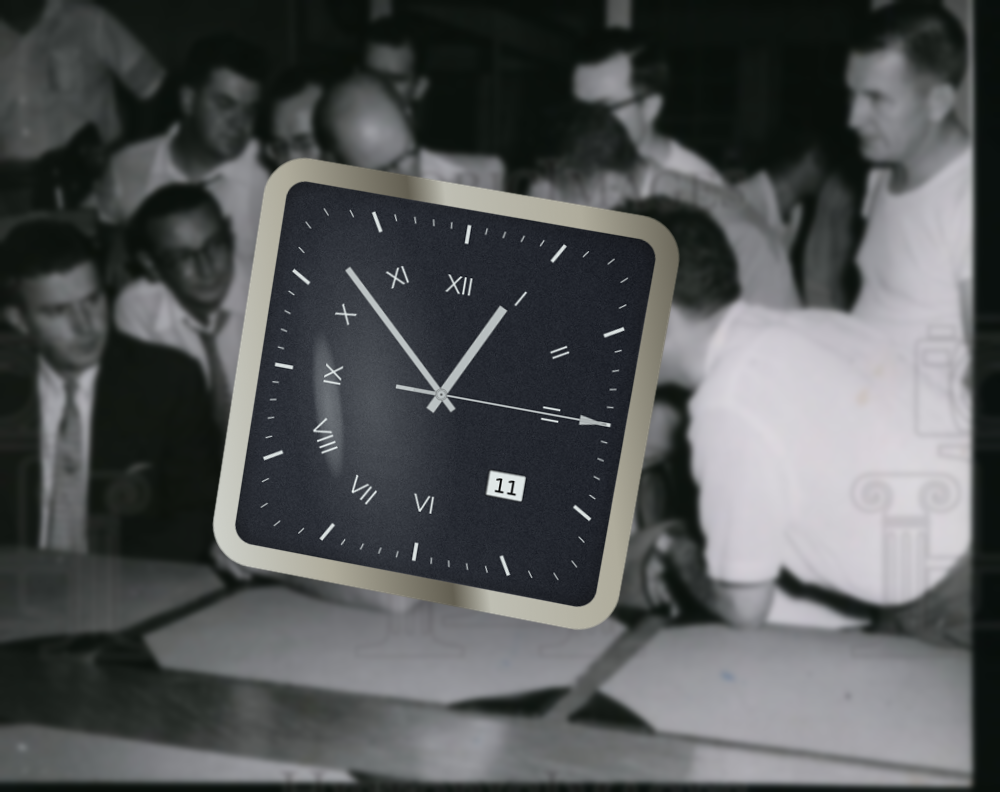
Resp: {"hour": 12, "minute": 52, "second": 15}
